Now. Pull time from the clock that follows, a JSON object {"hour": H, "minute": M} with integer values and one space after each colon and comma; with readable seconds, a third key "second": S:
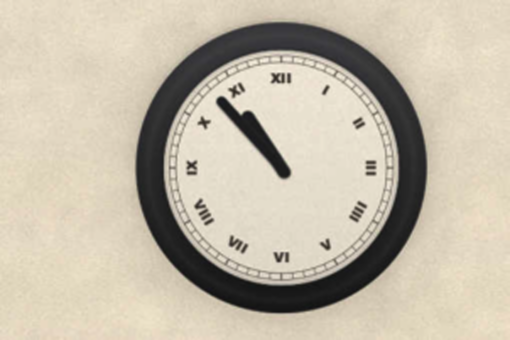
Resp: {"hour": 10, "minute": 53}
